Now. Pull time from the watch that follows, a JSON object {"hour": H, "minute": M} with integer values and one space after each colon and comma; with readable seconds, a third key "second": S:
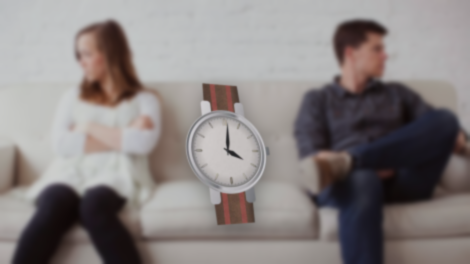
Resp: {"hour": 4, "minute": 1}
